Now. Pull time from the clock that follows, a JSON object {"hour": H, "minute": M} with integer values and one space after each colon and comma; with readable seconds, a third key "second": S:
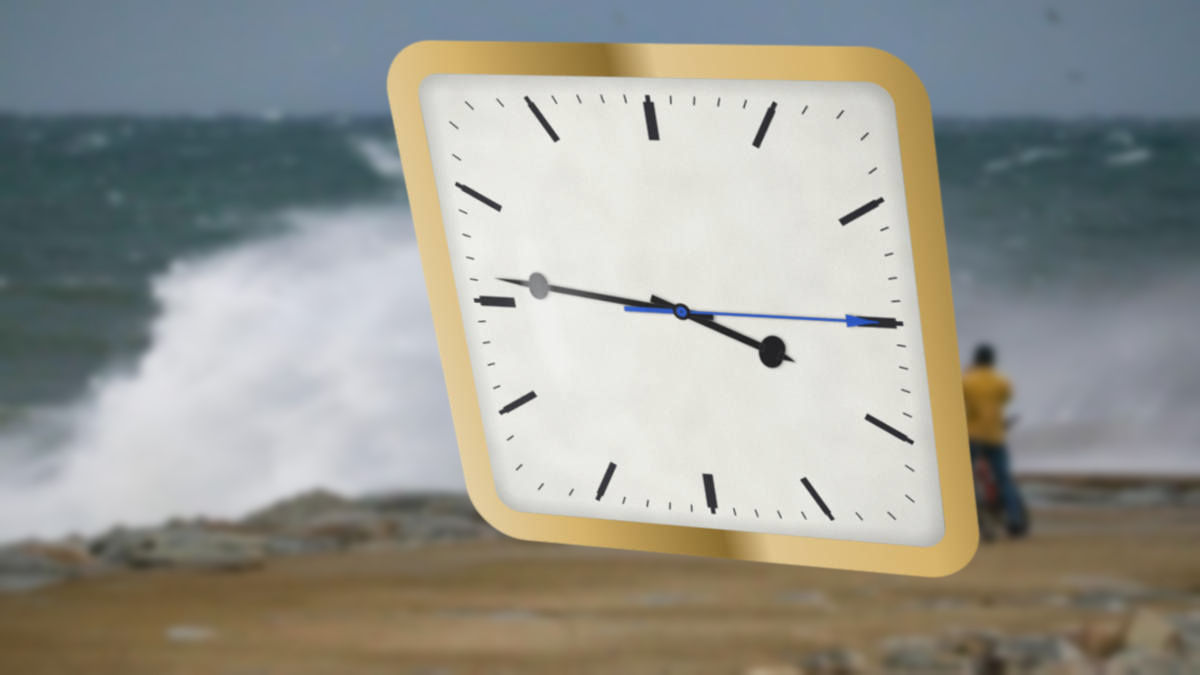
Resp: {"hour": 3, "minute": 46, "second": 15}
